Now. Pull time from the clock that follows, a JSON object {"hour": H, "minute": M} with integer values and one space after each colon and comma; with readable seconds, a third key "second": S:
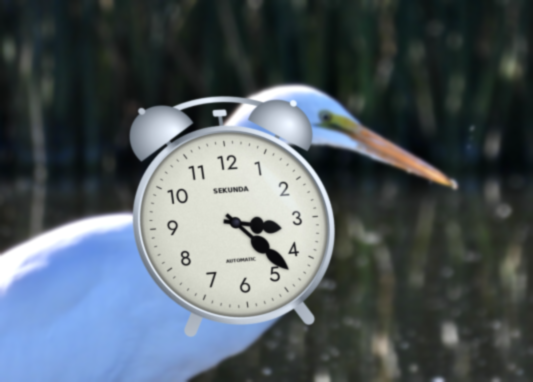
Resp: {"hour": 3, "minute": 23}
